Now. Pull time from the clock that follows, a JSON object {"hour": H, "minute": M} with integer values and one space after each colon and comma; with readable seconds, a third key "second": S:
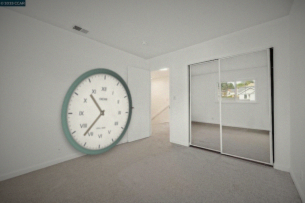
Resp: {"hour": 10, "minute": 37}
